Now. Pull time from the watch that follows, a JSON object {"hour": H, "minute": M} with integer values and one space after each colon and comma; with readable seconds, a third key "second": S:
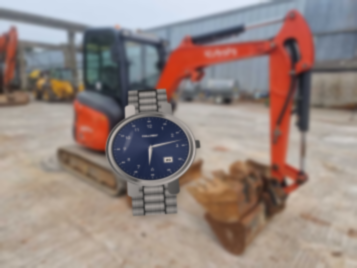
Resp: {"hour": 6, "minute": 13}
